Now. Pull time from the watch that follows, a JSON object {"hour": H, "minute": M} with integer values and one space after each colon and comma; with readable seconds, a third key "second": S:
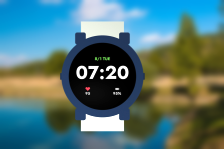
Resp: {"hour": 7, "minute": 20}
